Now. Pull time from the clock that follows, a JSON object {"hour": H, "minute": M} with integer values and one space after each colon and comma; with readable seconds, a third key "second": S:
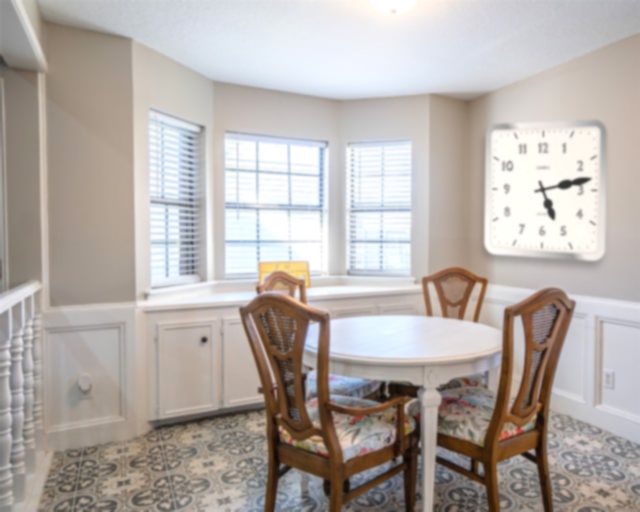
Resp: {"hour": 5, "minute": 13}
